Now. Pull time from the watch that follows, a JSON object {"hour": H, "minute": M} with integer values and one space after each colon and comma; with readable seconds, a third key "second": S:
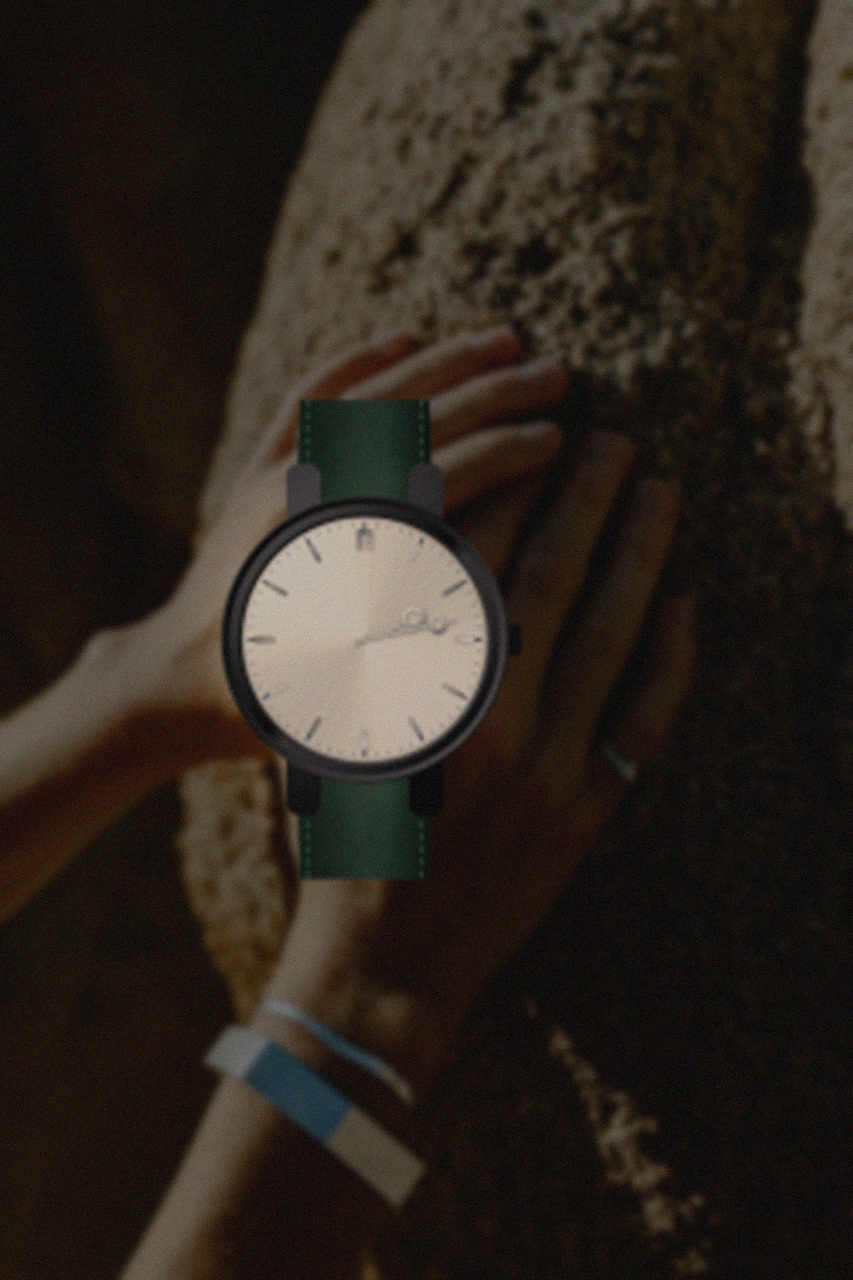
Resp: {"hour": 2, "minute": 13}
